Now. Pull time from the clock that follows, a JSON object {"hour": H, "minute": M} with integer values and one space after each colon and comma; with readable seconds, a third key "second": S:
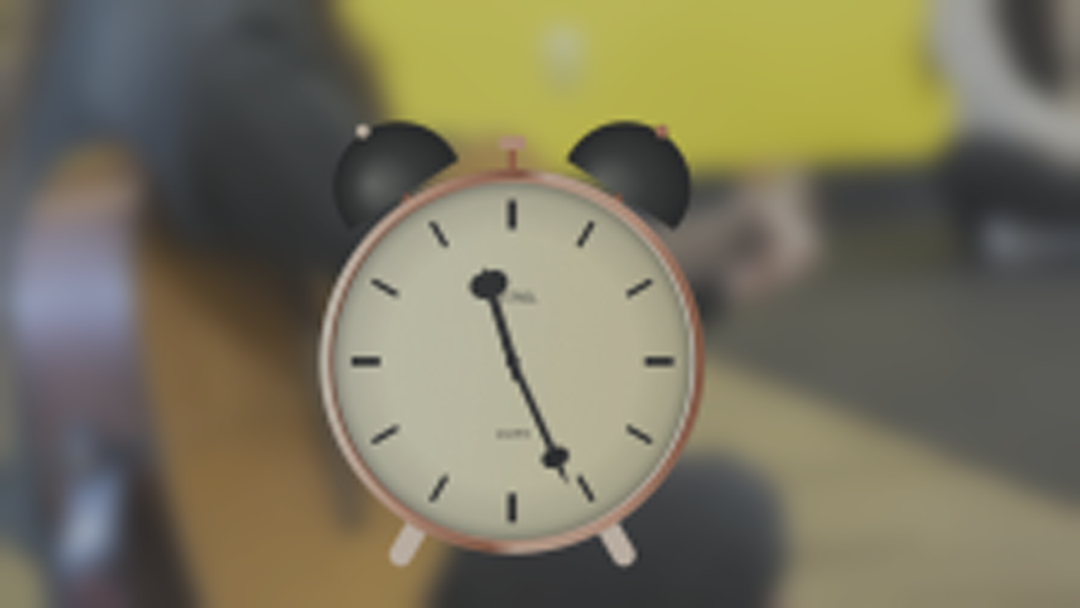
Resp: {"hour": 11, "minute": 26}
